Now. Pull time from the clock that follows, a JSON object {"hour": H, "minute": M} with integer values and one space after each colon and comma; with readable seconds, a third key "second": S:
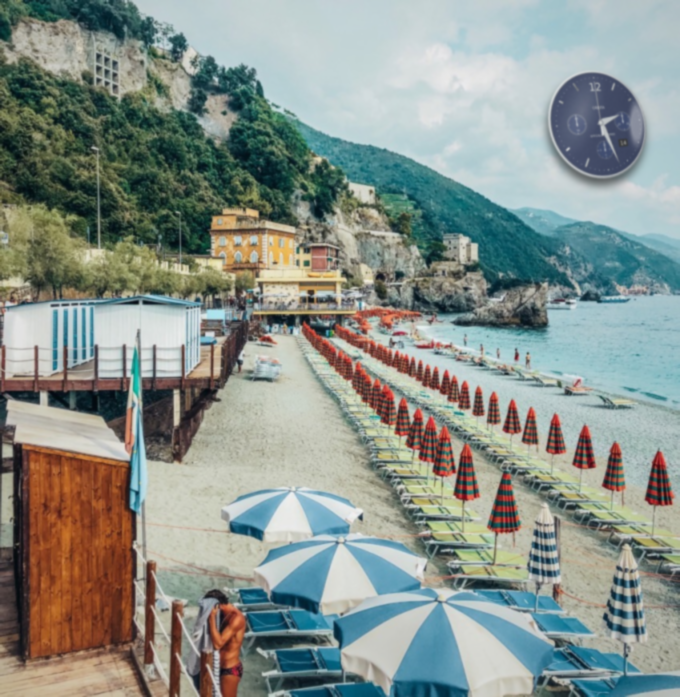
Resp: {"hour": 2, "minute": 27}
